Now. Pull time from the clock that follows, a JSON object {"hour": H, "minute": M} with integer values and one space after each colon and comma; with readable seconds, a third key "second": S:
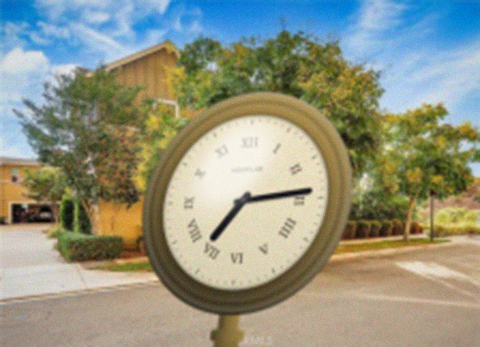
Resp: {"hour": 7, "minute": 14}
